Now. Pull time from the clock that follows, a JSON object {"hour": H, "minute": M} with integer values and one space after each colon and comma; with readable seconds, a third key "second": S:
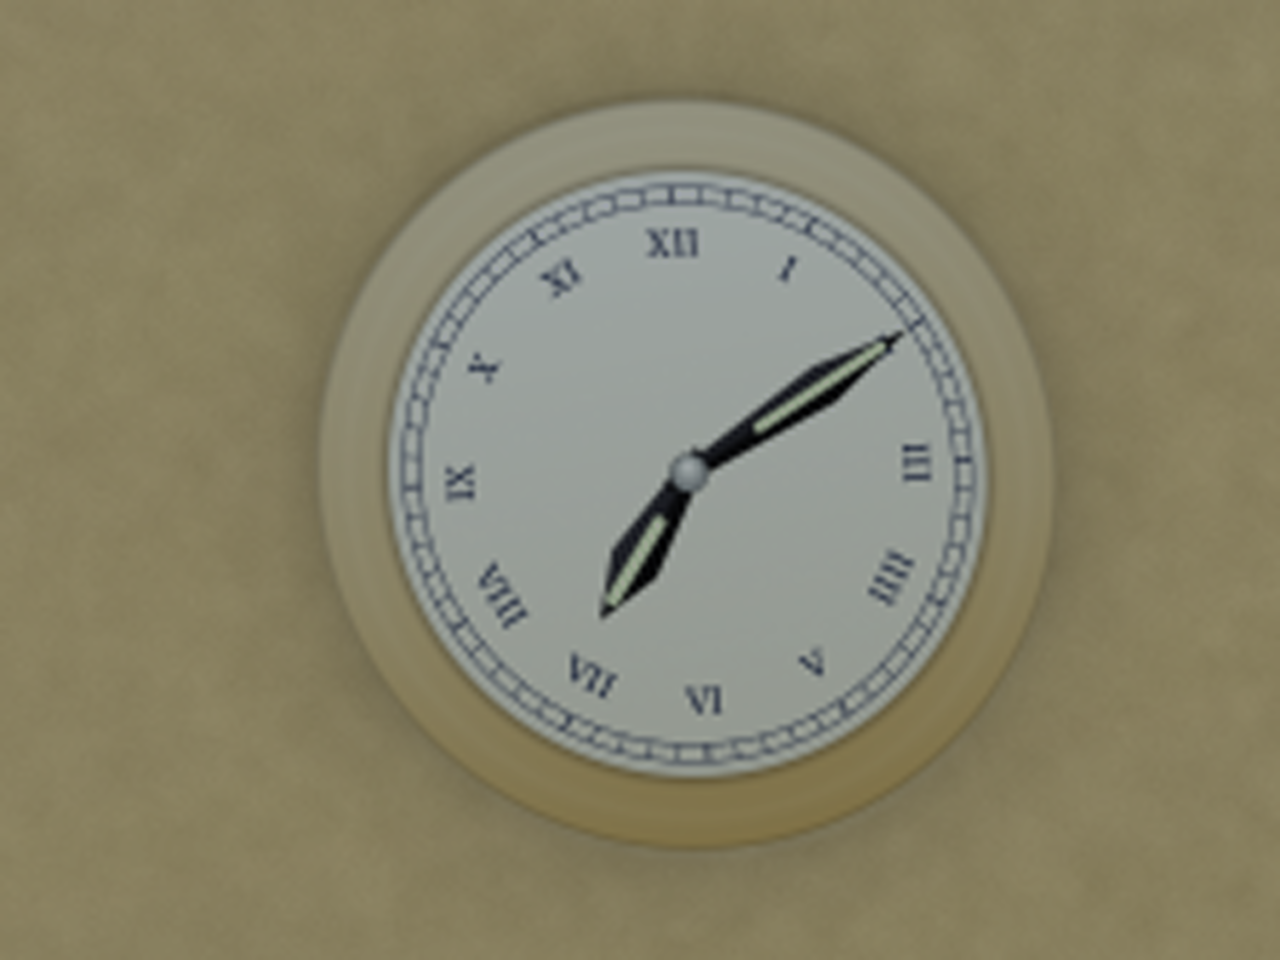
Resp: {"hour": 7, "minute": 10}
